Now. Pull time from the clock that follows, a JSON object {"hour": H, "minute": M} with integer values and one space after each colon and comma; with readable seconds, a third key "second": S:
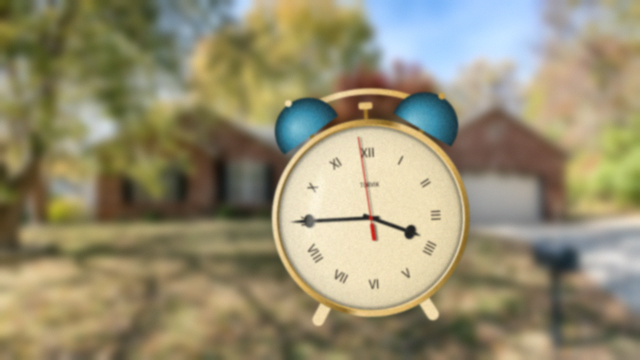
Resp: {"hour": 3, "minute": 44, "second": 59}
